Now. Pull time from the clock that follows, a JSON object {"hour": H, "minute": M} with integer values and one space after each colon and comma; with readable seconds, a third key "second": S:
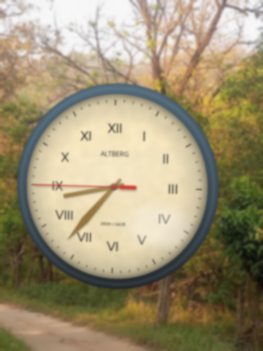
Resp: {"hour": 8, "minute": 36, "second": 45}
